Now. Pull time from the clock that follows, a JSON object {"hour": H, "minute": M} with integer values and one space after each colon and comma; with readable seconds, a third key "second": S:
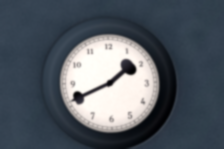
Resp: {"hour": 1, "minute": 41}
